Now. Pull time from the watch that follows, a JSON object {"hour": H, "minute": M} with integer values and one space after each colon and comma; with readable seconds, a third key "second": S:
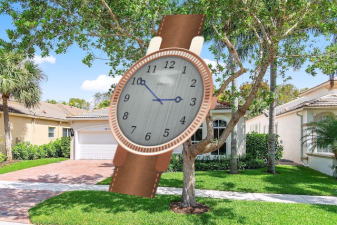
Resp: {"hour": 2, "minute": 51}
